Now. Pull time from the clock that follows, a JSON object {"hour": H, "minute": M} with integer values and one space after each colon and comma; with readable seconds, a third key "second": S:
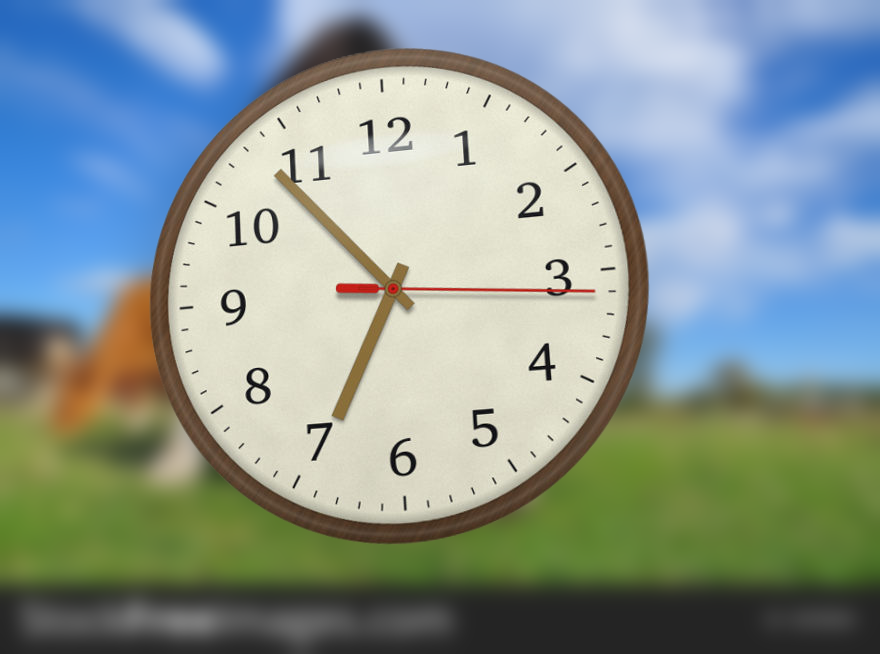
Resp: {"hour": 6, "minute": 53, "second": 16}
